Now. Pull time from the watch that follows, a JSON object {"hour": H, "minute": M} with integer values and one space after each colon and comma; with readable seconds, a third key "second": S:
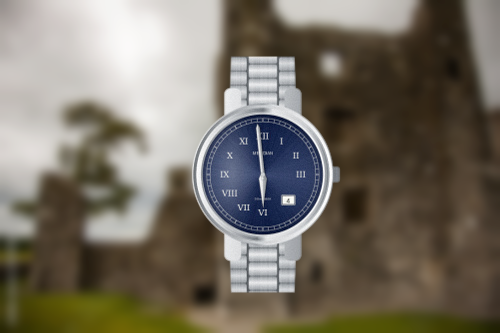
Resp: {"hour": 5, "minute": 59}
